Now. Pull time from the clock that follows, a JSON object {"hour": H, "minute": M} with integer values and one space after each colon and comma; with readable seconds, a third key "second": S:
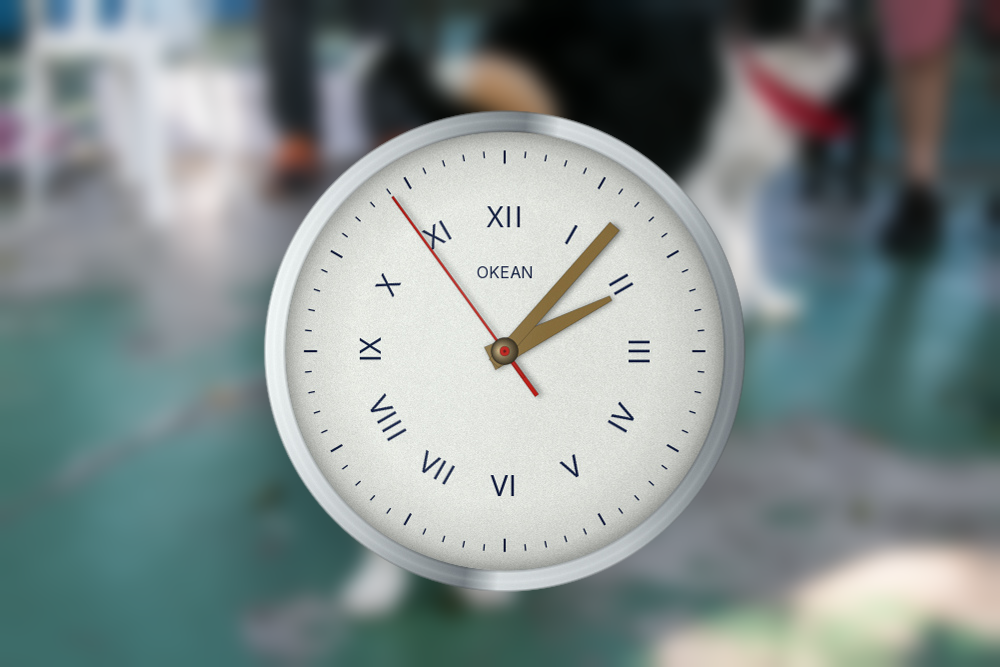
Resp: {"hour": 2, "minute": 6, "second": 54}
